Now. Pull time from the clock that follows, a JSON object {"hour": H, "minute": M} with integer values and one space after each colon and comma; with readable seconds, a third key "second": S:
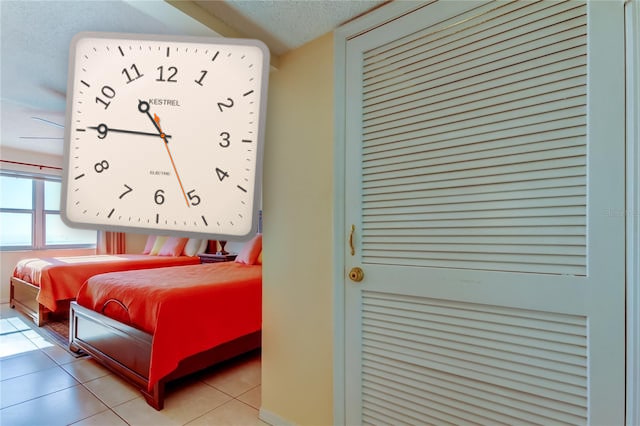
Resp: {"hour": 10, "minute": 45, "second": 26}
